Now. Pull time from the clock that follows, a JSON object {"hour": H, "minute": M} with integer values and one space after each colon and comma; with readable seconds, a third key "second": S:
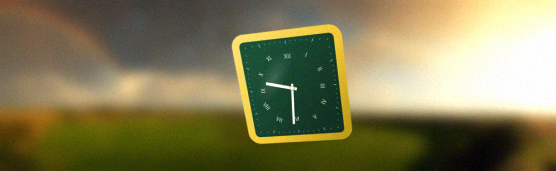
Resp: {"hour": 9, "minute": 31}
